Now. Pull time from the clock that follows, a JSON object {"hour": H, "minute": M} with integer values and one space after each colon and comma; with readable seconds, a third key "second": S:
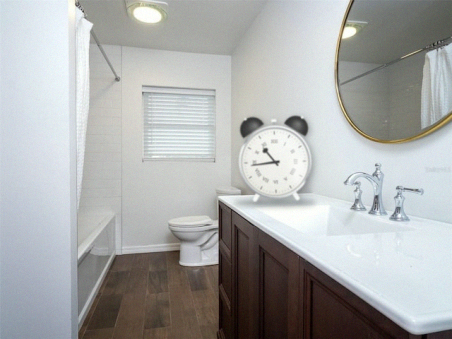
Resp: {"hour": 10, "minute": 44}
